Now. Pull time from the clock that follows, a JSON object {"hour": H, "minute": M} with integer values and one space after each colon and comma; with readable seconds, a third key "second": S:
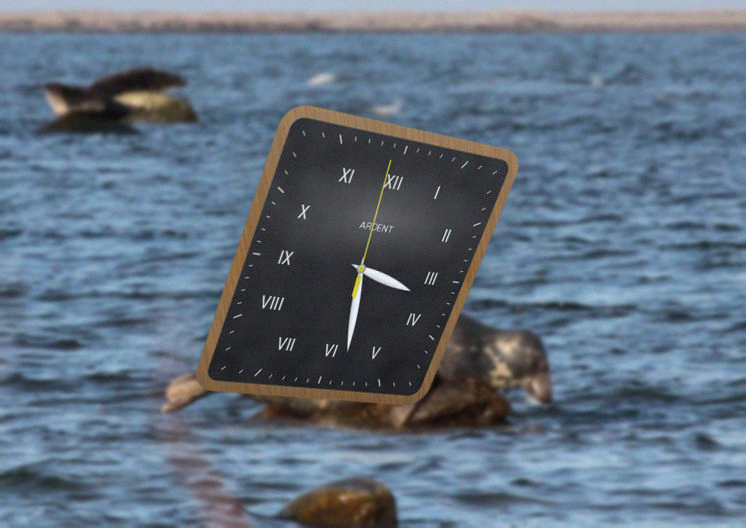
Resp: {"hour": 3, "minute": 27, "second": 59}
